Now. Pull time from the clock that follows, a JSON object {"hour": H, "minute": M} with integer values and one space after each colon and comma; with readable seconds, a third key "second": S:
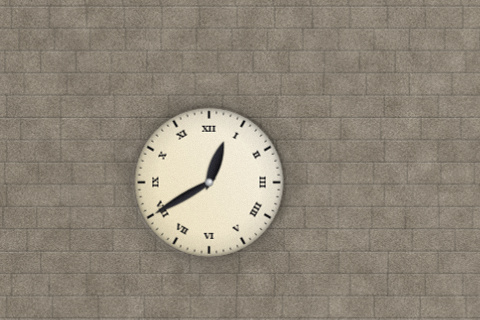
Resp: {"hour": 12, "minute": 40}
